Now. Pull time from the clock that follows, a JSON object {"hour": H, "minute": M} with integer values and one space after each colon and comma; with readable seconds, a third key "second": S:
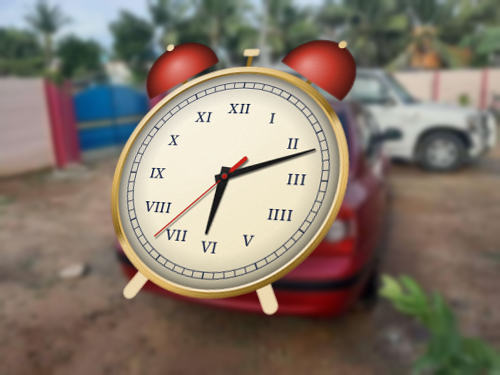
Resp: {"hour": 6, "minute": 11, "second": 37}
